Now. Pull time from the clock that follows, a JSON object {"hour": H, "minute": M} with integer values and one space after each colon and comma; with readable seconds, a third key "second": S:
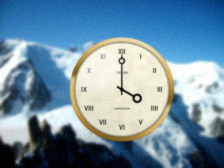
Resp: {"hour": 4, "minute": 0}
